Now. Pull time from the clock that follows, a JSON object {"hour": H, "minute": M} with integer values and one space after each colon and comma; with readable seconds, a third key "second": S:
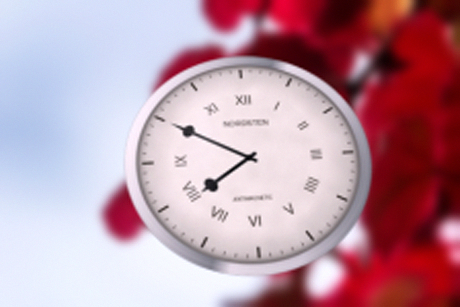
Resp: {"hour": 7, "minute": 50}
